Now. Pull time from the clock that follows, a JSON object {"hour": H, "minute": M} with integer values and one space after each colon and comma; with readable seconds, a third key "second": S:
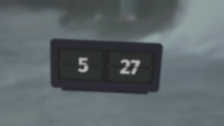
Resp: {"hour": 5, "minute": 27}
